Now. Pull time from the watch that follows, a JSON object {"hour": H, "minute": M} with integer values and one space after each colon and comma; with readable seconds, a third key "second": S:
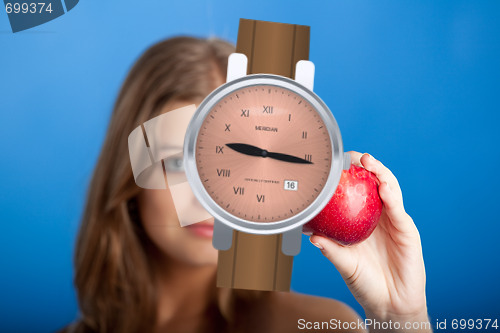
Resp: {"hour": 9, "minute": 16}
